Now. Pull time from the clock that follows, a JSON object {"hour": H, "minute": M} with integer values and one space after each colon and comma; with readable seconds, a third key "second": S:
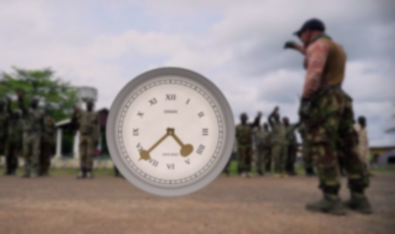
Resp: {"hour": 4, "minute": 38}
